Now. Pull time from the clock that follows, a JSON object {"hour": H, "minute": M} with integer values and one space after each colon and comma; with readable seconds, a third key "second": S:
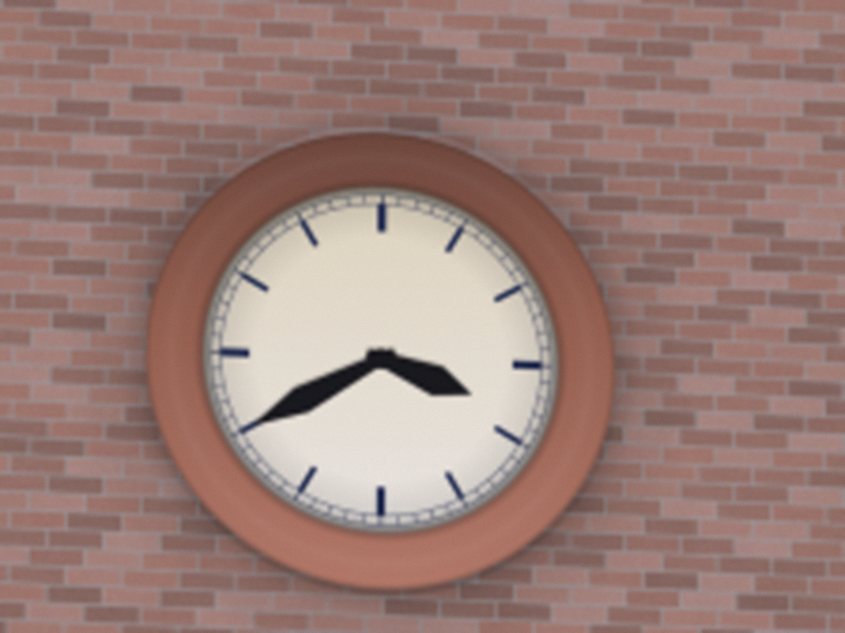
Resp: {"hour": 3, "minute": 40}
